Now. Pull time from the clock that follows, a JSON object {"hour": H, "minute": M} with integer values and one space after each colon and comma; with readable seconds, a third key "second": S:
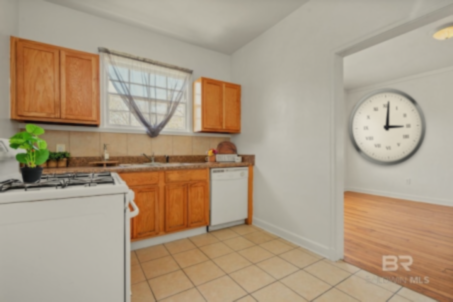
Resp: {"hour": 3, "minute": 1}
